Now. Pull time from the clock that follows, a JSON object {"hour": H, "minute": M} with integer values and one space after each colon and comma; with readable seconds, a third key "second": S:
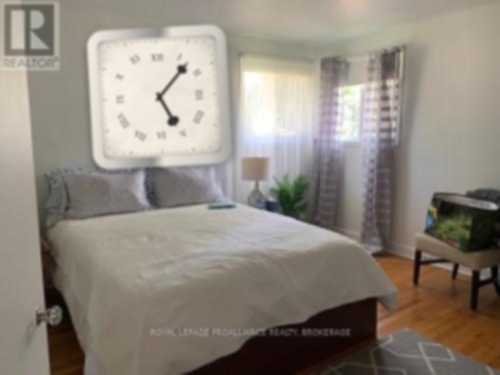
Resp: {"hour": 5, "minute": 7}
